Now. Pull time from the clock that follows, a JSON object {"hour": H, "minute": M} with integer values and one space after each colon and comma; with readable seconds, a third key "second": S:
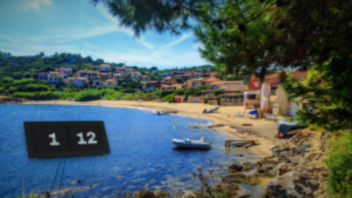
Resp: {"hour": 1, "minute": 12}
